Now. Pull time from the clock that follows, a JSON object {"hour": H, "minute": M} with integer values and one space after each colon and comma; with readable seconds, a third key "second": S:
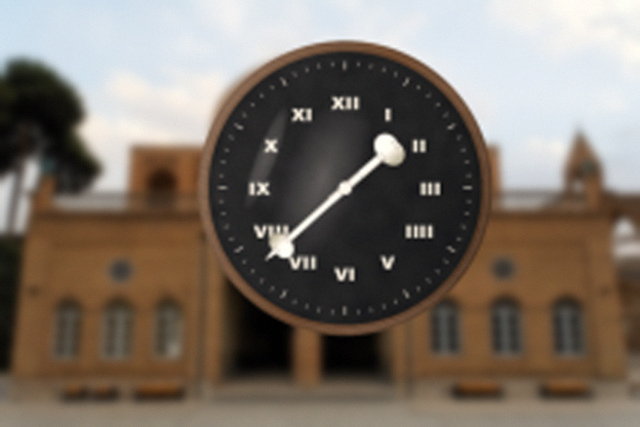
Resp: {"hour": 1, "minute": 38}
